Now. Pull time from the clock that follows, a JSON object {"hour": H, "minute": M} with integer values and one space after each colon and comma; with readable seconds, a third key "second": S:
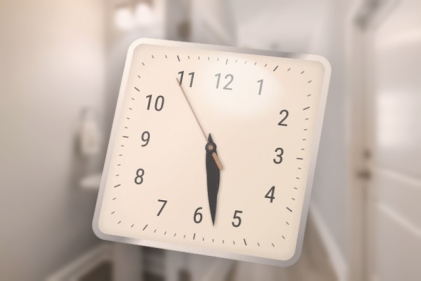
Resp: {"hour": 5, "minute": 27, "second": 54}
